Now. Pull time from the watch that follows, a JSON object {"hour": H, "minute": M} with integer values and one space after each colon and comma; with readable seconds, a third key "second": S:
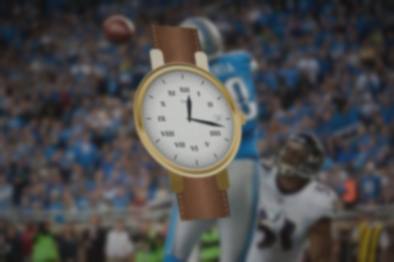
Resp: {"hour": 12, "minute": 17}
